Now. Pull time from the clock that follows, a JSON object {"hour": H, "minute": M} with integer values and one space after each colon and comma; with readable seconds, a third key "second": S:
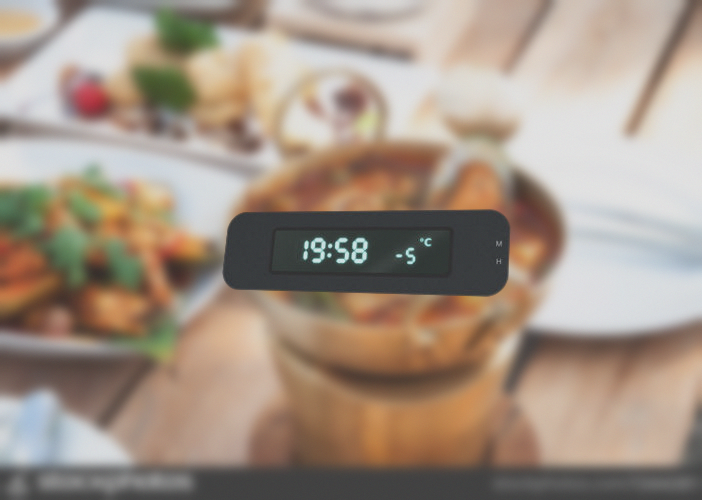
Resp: {"hour": 19, "minute": 58}
